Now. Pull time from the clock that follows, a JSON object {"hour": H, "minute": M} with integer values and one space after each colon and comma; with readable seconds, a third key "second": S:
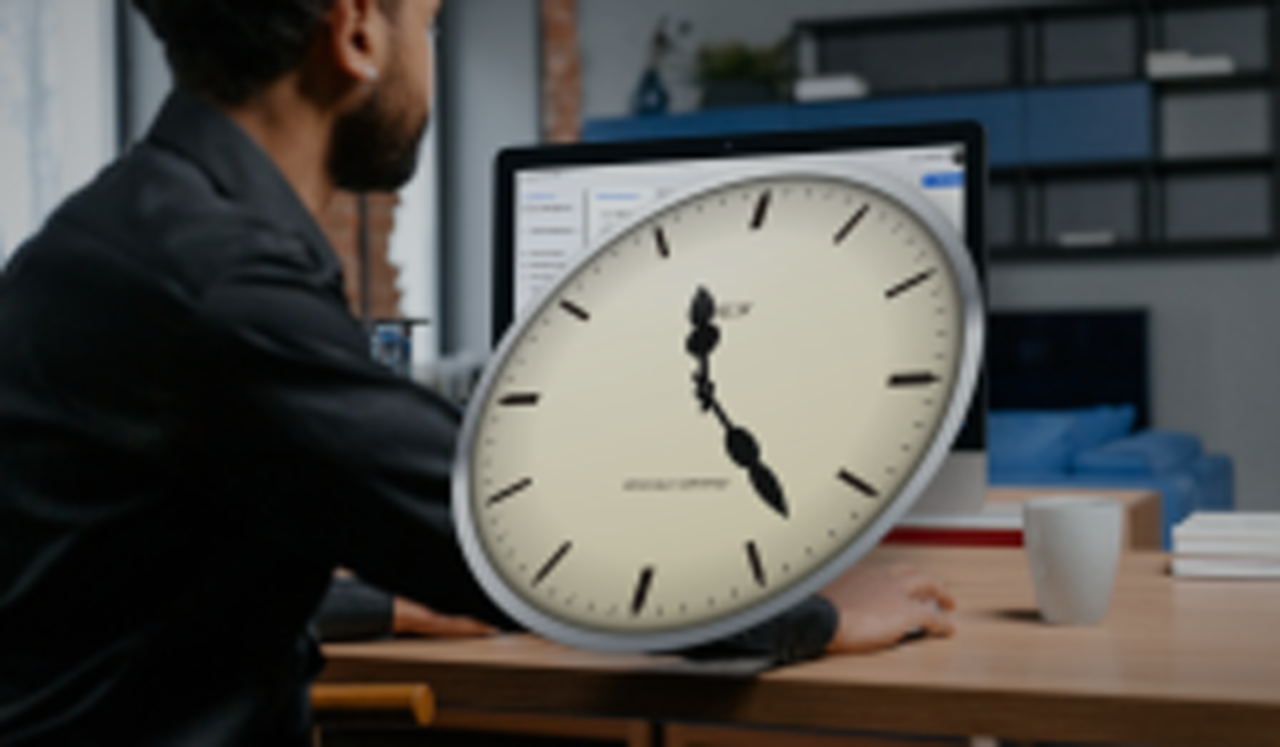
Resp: {"hour": 11, "minute": 23}
